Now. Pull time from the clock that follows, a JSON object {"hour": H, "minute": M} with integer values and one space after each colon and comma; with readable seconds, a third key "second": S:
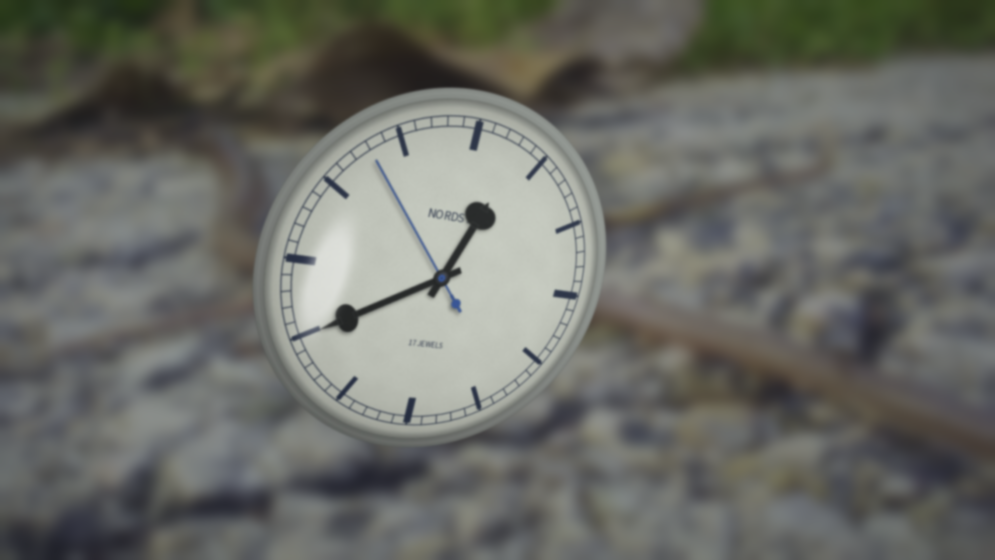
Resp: {"hour": 12, "minute": 39, "second": 53}
